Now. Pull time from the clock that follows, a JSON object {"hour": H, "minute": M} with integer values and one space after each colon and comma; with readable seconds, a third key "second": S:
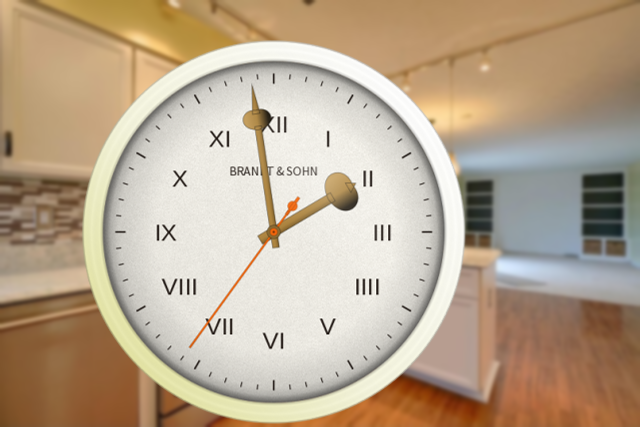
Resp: {"hour": 1, "minute": 58, "second": 36}
